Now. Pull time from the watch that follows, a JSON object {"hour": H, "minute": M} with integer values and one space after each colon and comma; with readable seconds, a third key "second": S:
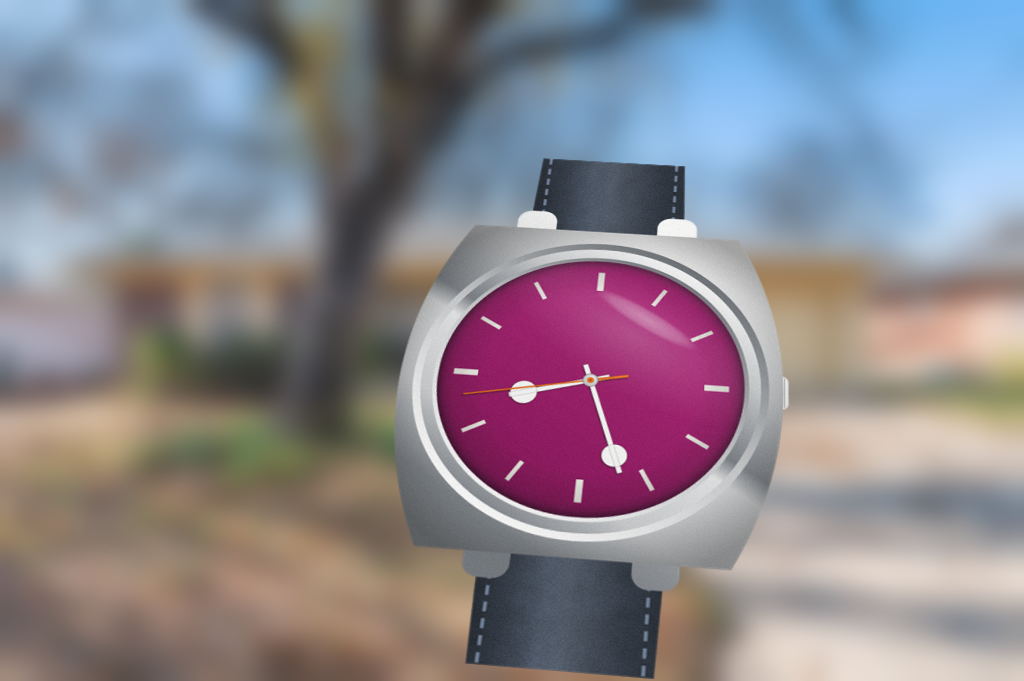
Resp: {"hour": 8, "minute": 26, "second": 43}
